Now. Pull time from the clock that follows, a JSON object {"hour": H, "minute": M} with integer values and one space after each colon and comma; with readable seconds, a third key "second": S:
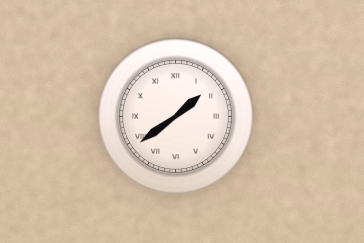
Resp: {"hour": 1, "minute": 39}
